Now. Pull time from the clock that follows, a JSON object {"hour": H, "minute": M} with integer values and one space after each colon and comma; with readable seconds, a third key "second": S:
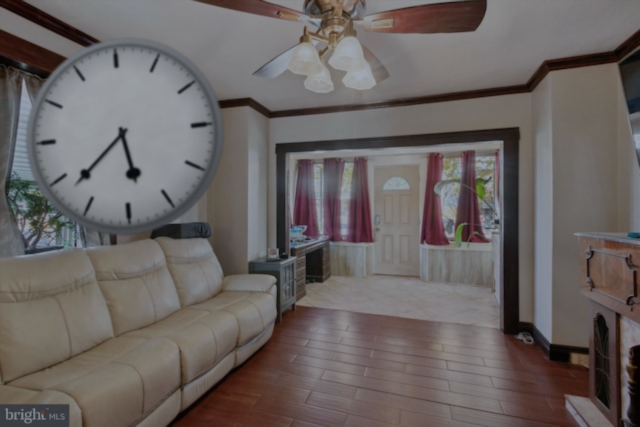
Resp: {"hour": 5, "minute": 38}
